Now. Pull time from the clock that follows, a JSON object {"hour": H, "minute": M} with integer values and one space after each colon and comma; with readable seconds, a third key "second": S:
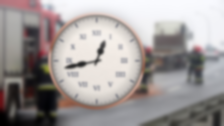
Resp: {"hour": 12, "minute": 43}
